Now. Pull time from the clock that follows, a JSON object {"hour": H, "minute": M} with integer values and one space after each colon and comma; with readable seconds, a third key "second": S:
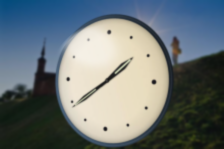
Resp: {"hour": 1, "minute": 39}
